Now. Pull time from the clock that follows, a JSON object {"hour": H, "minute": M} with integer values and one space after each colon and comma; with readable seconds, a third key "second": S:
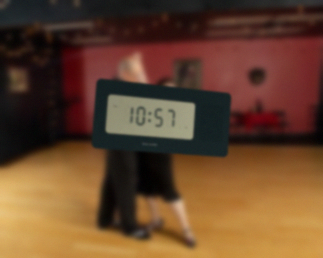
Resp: {"hour": 10, "minute": 57}
